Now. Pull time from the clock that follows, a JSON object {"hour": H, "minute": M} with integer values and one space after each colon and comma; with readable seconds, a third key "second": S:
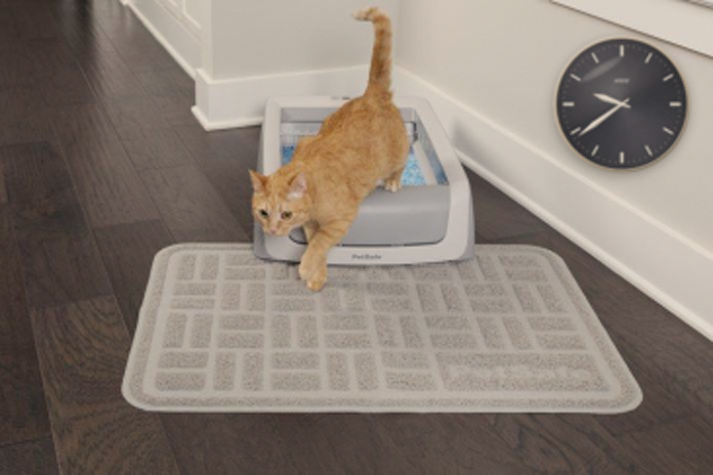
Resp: {"hour": 9, "minute": 39}
